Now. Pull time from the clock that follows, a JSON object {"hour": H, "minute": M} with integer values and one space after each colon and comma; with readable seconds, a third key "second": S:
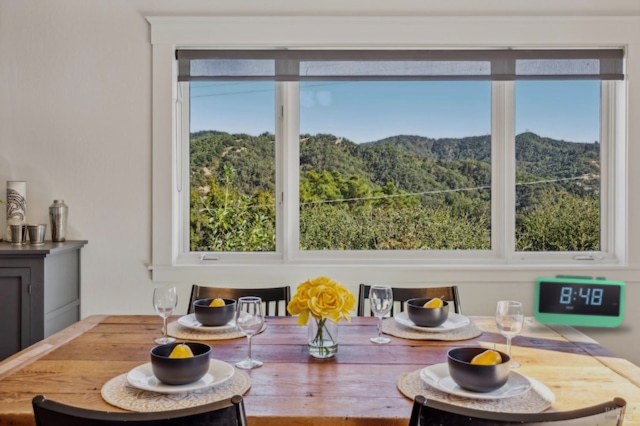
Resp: {"hour": 8, "minute": 48}
